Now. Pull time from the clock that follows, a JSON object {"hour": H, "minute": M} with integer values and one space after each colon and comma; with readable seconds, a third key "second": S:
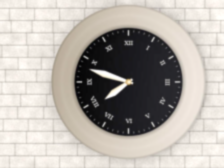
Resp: {"hour": 7, "minute": 48}
